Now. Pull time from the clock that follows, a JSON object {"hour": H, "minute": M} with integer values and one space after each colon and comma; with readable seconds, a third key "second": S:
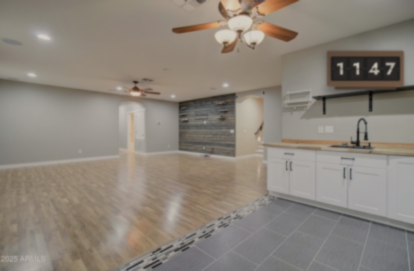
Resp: {"hour": 11, "minute": 47}
